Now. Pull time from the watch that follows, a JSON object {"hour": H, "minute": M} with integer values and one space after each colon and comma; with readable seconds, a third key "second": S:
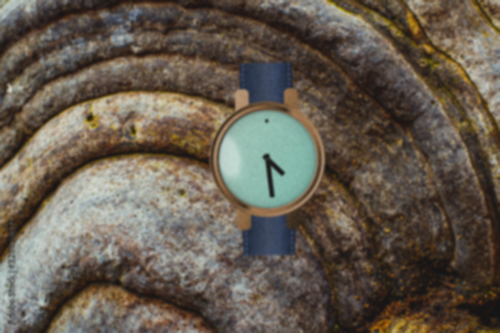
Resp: {"hour": 4, "minute": 29}
